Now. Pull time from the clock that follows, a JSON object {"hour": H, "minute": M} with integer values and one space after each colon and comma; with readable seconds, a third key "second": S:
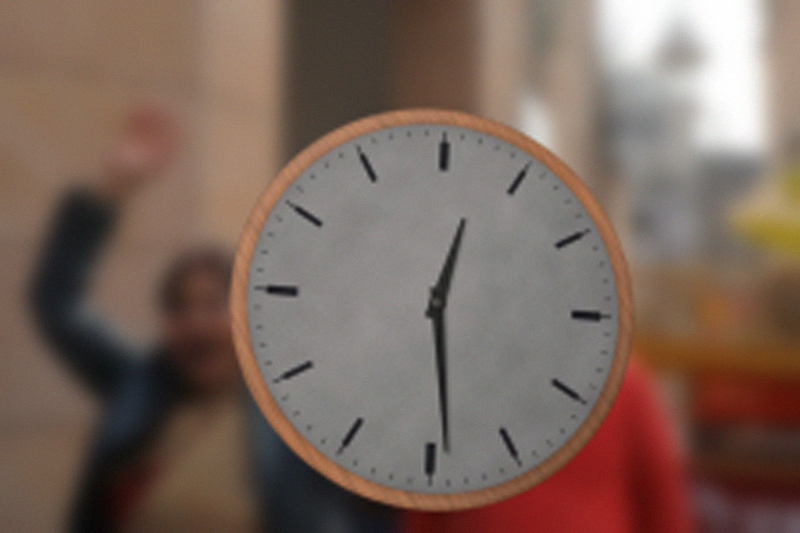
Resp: {"hour": 12, "minute": 29}
